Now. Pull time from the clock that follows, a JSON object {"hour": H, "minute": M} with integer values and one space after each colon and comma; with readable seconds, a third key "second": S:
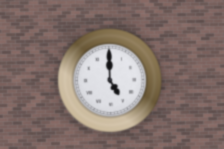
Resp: {"hour": 5, "minute": 0}
